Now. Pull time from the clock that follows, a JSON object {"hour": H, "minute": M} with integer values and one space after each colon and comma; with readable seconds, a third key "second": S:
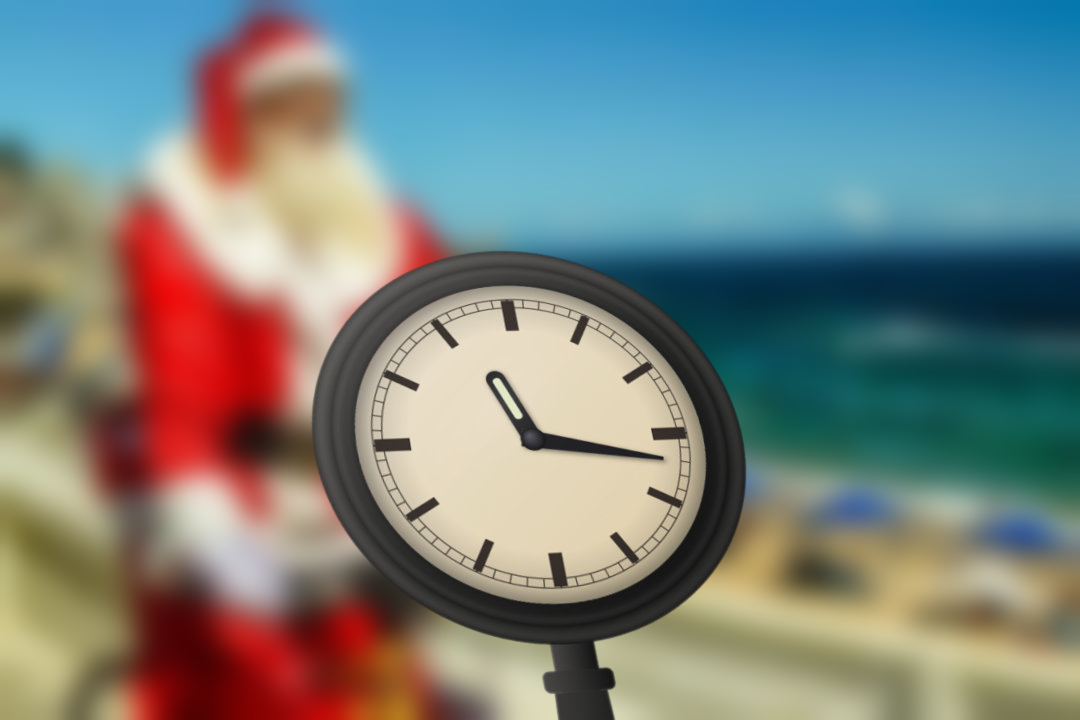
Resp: {"hour": 11, "minute": 17}
